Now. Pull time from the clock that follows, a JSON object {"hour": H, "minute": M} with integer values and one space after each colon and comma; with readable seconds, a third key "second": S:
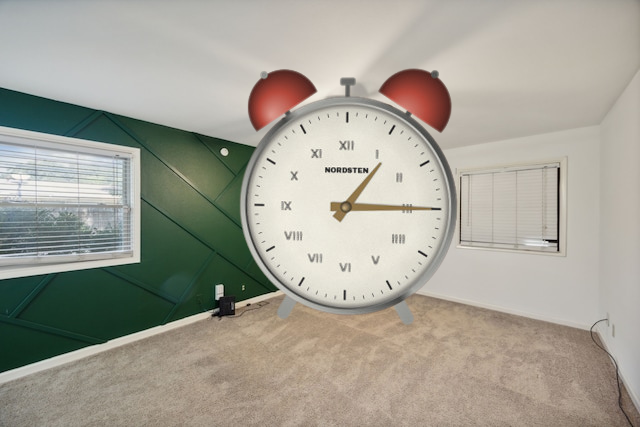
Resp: {"hour": 1, "minute": 15}
